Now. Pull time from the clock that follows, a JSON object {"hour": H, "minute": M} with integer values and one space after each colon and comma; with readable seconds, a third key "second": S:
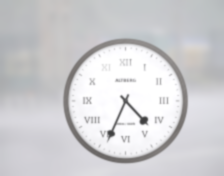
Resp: {"hour": 4, "minute": 34}
